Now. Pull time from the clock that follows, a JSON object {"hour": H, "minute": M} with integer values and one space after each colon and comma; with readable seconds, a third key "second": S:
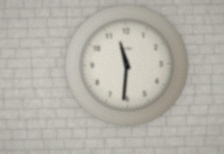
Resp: {"hour": 11, "minute": 31}
